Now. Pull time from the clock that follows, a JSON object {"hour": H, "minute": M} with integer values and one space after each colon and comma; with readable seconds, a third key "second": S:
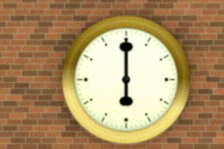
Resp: {"hour": 6, "minute": 0}
